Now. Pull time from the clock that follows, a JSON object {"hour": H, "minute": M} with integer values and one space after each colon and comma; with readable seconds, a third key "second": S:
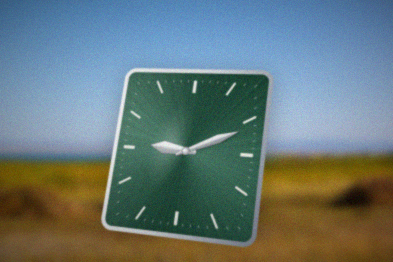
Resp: {"hour": 9, "minute": 11}
